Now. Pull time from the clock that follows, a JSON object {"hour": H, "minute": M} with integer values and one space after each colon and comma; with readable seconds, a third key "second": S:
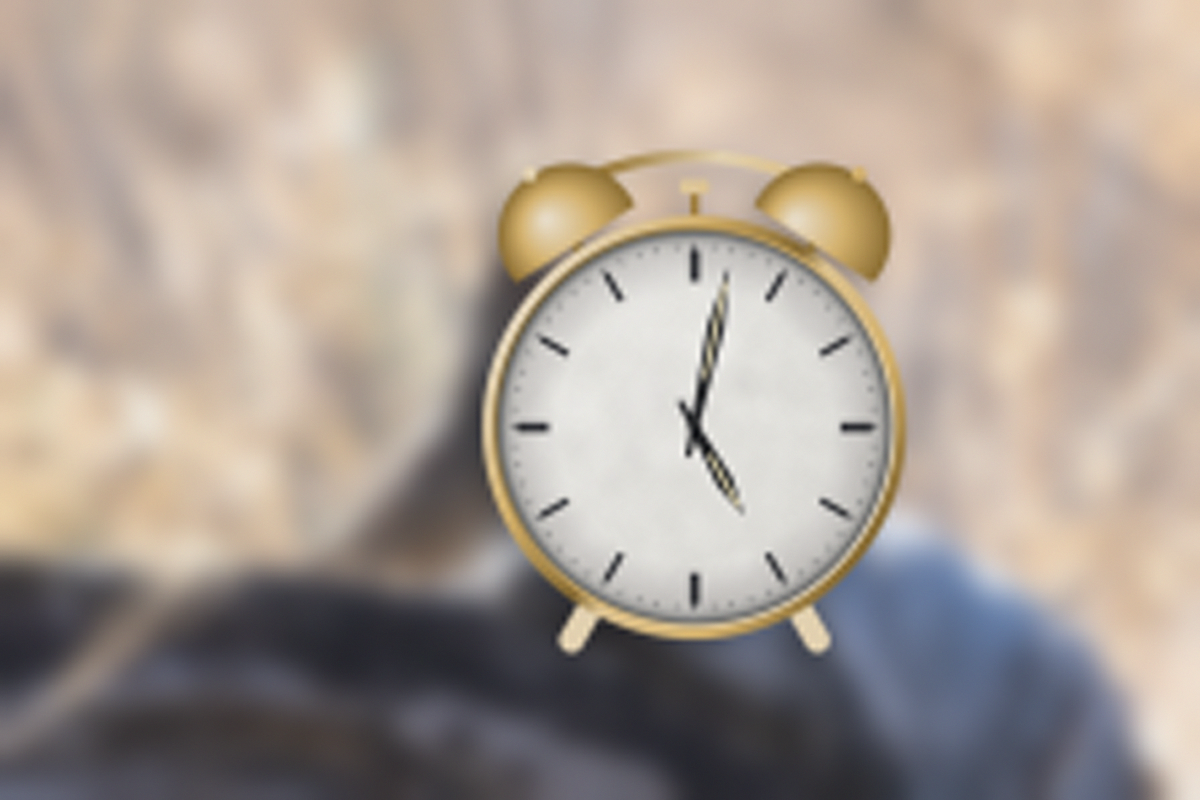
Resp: {"hour": 5, "minute": 2}
